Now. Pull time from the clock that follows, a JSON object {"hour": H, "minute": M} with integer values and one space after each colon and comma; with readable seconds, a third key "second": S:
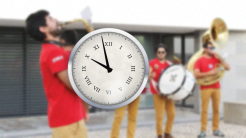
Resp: {"hour": 9, "minute": 58}
